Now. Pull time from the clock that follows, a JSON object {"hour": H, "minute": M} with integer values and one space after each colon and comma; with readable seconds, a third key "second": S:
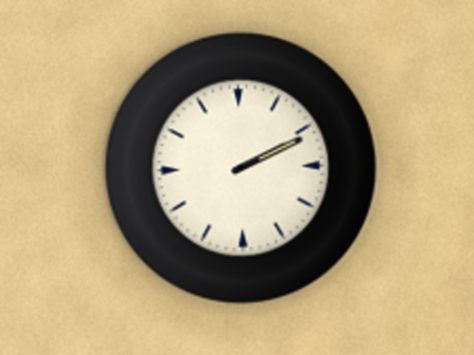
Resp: {"hour": 2, "minute": 11}
